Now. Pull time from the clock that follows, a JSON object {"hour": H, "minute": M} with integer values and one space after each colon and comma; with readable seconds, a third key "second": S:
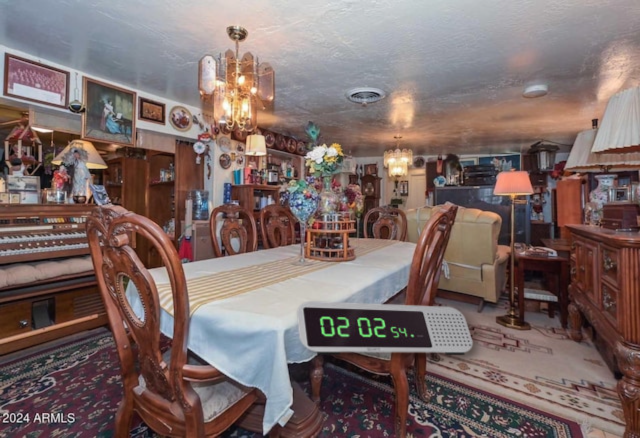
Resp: {"hour": 2, "minute": 2, "second": 54}
